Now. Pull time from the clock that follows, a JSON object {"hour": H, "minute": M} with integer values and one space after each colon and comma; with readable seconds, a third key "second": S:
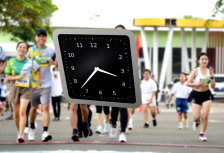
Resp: {"hour": 3, "minute": 37}
